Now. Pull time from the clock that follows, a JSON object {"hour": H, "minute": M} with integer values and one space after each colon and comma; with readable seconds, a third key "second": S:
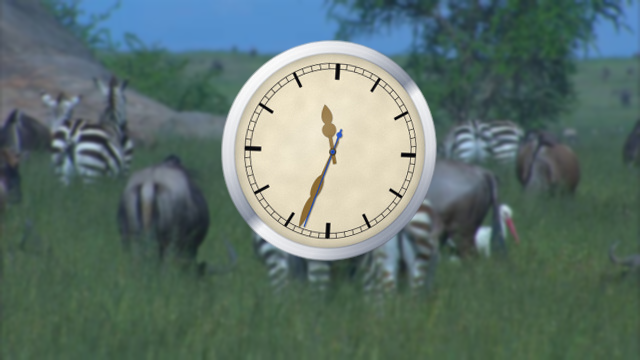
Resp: {"hour": 11, "minute": 33, "second": 33}
